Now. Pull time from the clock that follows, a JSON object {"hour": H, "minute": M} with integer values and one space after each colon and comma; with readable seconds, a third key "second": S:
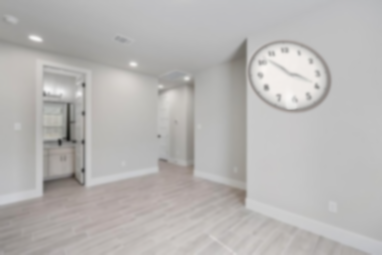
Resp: {"hour": 3, "minute": 52}
